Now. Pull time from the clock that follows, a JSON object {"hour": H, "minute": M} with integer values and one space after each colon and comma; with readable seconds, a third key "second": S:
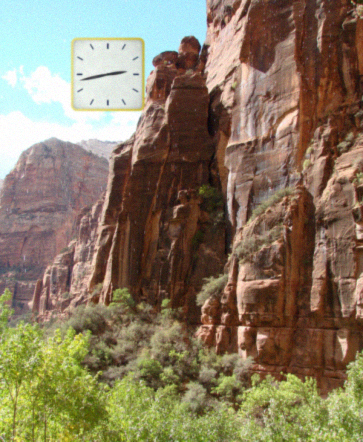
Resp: {"hour": 2, "minute": 43}
